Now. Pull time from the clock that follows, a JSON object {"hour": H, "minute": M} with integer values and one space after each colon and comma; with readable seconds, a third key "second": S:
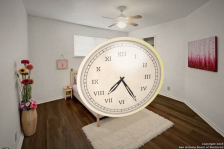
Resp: {"hour": 7, "minute": 25}
